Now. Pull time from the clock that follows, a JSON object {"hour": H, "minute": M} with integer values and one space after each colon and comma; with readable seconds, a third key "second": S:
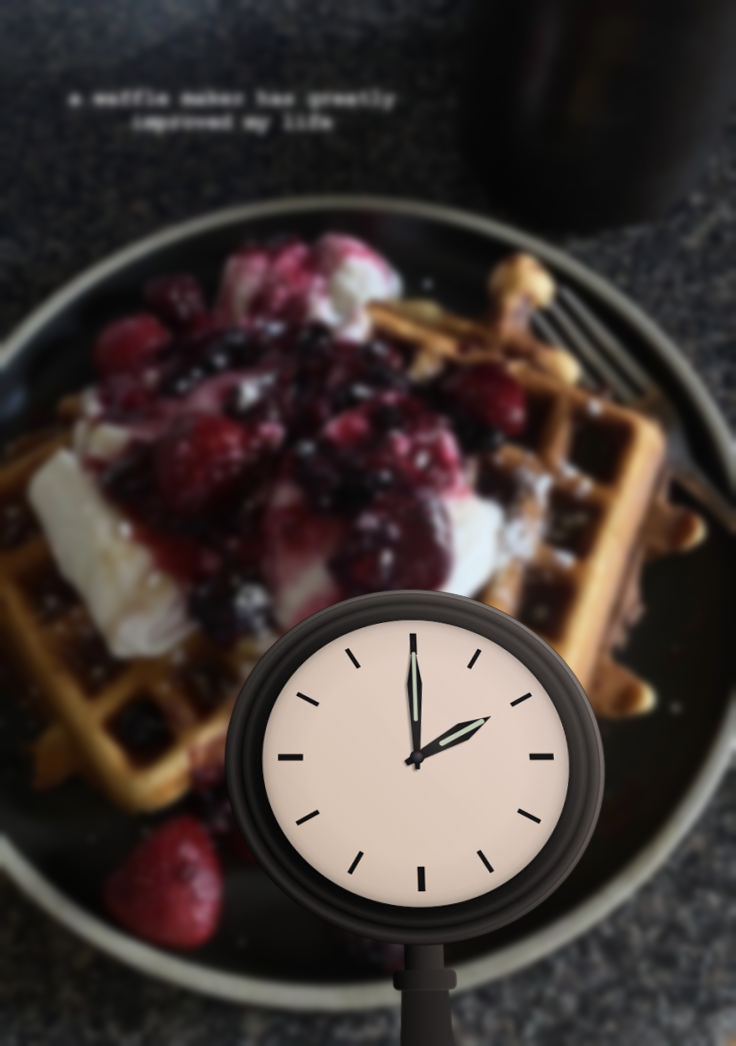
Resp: {"hour": 2, "minute": 0}
